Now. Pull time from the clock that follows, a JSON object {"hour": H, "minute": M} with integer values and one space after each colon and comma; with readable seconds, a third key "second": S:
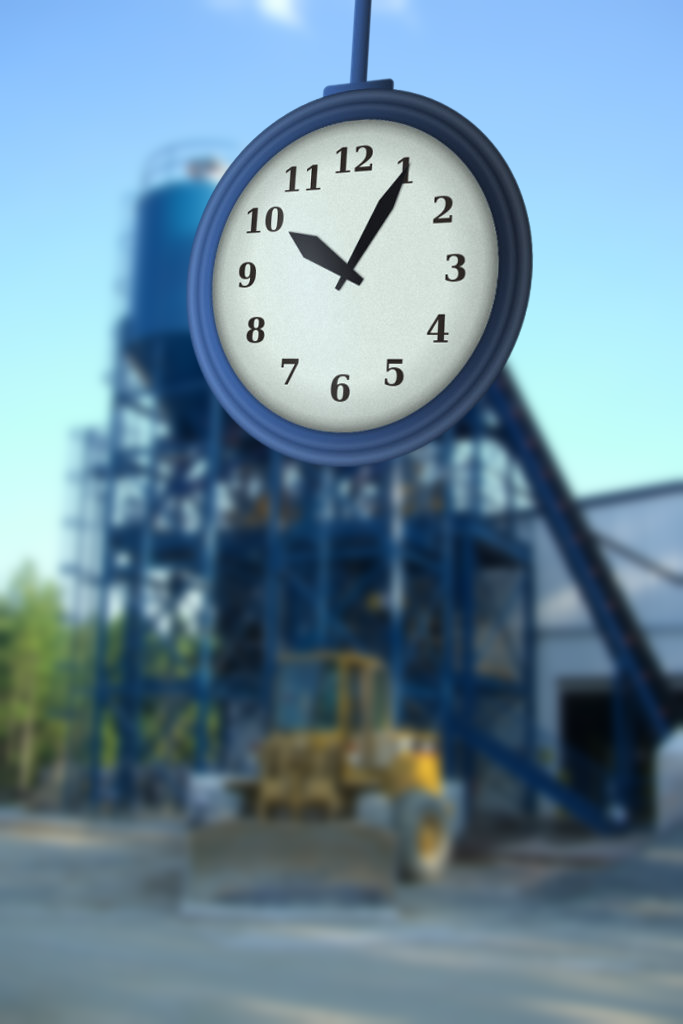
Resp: {"hour": 10, "minute": 5}
